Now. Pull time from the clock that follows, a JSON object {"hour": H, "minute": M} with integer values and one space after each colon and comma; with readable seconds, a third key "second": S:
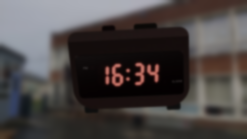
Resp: {"hour": 16, "minute": 34}
